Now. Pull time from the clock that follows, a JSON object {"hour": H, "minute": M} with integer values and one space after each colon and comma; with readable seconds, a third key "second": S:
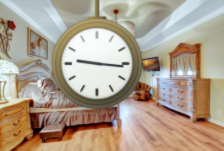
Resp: {"hour": 9, "minute": 16}
